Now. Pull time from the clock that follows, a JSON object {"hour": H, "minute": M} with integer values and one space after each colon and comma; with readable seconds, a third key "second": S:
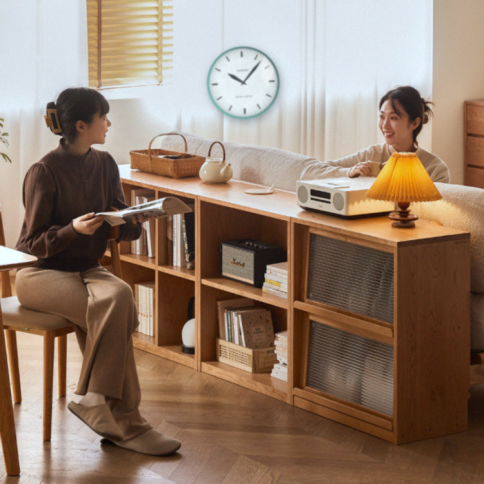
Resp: {"hour": 10, "minute": 7}
